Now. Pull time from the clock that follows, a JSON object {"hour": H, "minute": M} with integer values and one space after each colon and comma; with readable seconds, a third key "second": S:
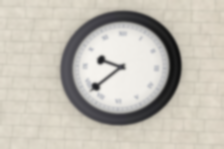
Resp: {"hour": 9, "minute": 38}
